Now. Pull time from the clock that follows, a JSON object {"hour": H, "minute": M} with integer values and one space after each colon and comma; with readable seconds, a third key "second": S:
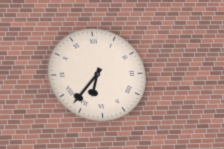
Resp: {"hour": 6, "minute": 37}
